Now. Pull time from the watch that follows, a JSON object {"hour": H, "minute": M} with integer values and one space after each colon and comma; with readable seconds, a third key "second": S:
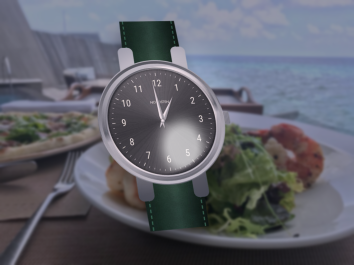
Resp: {"hour": 12, "minute": 59}
